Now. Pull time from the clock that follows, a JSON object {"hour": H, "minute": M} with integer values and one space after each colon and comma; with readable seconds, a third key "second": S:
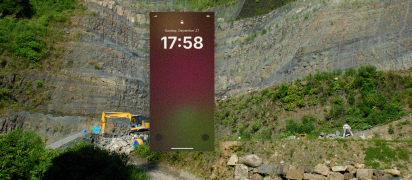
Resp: {"hour": 17, "minute": 58}
